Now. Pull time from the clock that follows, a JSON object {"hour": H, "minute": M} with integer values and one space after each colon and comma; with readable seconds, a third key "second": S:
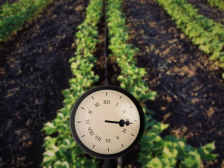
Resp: {"hour": 3, "minute": 16}
